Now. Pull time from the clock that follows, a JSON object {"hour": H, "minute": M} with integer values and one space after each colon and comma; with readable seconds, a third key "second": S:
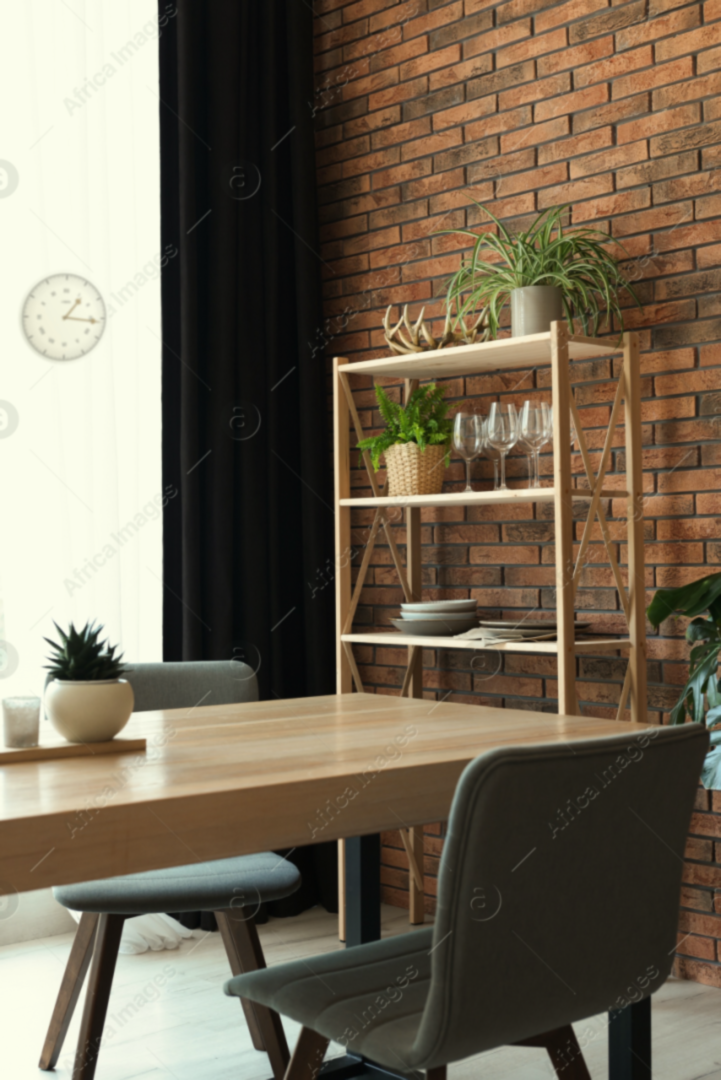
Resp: {"hour": 1, "minute": 16}
